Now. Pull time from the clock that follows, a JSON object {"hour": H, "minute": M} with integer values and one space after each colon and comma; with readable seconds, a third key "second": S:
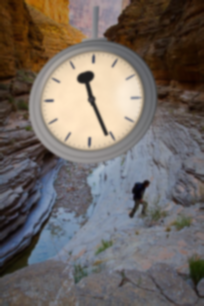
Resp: {"hour": 11, "minute": 26}
